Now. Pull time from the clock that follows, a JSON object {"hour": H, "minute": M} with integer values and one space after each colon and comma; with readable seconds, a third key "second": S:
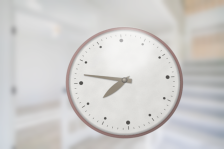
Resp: {"hour": 7, "minute": 47}
